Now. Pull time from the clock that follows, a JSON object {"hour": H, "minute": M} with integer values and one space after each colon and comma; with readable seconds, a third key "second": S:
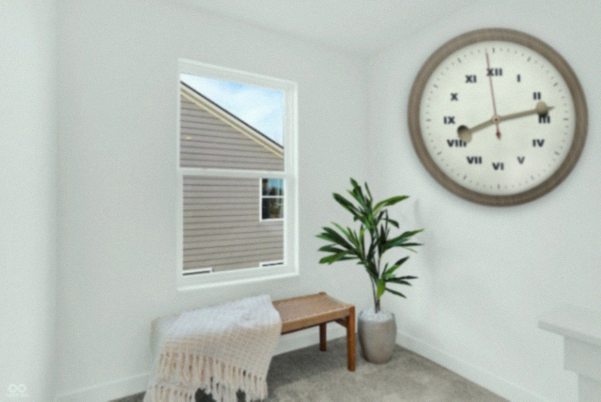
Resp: {"hour": 8, "minute": 12, "second": 59}
